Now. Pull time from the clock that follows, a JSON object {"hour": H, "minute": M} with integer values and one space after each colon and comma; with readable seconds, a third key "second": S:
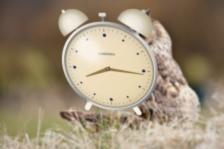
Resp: {"hour": 8, "minute": 16}
